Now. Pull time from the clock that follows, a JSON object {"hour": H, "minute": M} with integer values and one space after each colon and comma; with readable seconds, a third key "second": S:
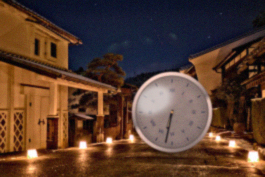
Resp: {"hour": 6, "minute": 32}
